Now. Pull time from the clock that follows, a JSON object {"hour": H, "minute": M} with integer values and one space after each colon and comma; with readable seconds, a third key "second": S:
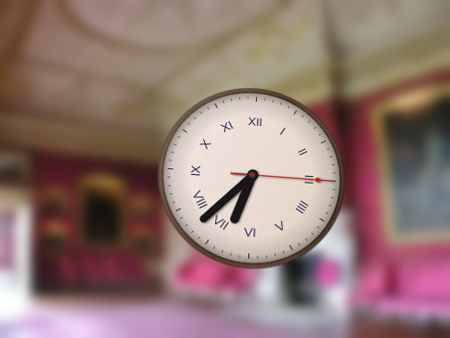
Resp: {"hour": 6, "minute": 37, "second": 15}
